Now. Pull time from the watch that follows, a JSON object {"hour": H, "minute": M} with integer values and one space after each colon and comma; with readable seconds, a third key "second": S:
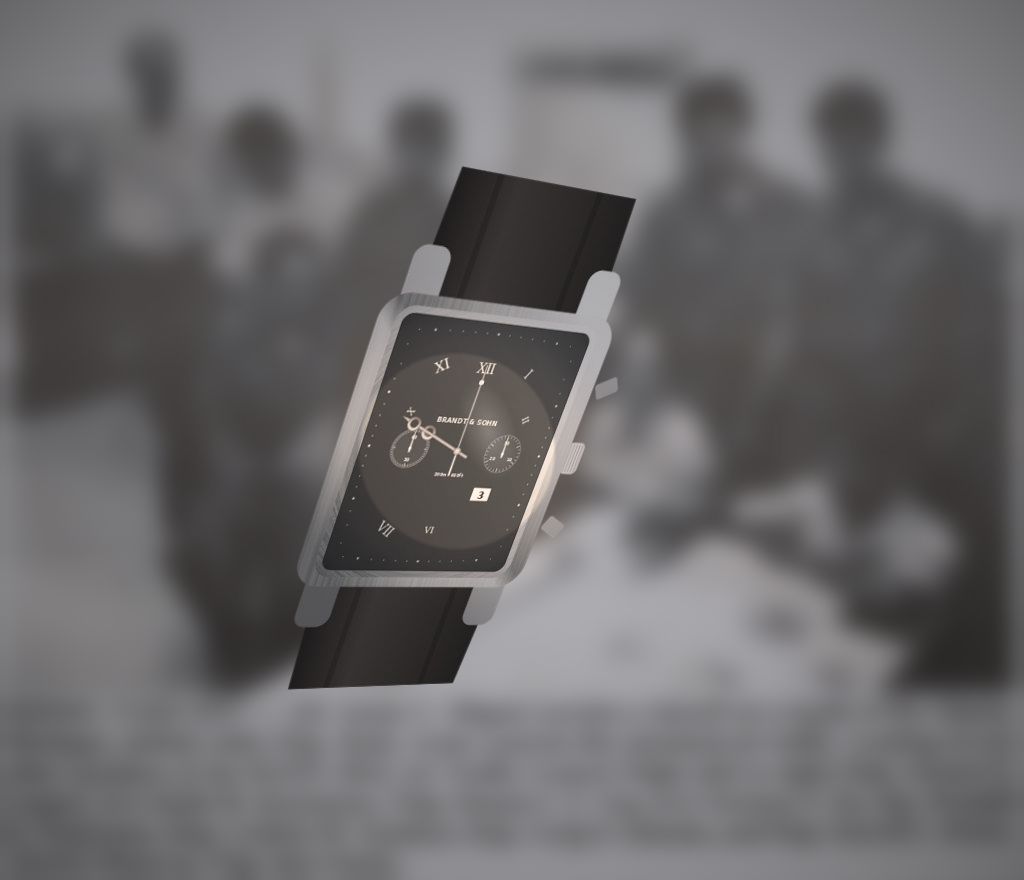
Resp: {"hour": 9, "minute": 49}
